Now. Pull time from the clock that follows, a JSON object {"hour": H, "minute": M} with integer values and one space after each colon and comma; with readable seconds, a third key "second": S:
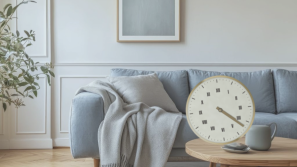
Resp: {"hour": 4, "minute": 22}
